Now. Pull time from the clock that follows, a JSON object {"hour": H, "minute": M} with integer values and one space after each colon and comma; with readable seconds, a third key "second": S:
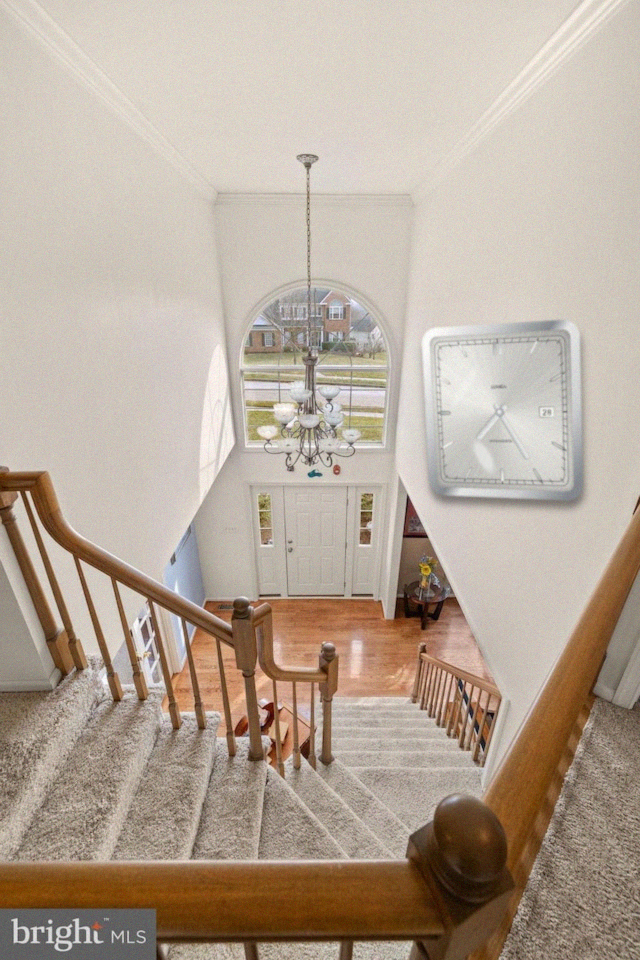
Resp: {"hour": 7, "minute": 25}
